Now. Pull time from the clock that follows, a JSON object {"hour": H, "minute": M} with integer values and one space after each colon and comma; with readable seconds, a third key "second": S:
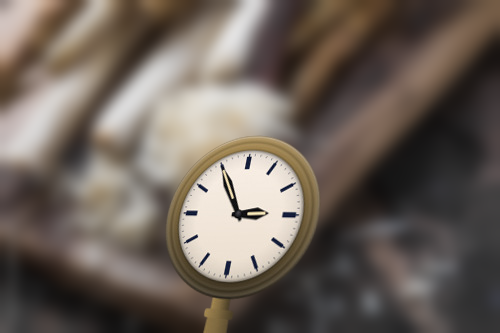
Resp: {"hour": 2, "minute": 55}
